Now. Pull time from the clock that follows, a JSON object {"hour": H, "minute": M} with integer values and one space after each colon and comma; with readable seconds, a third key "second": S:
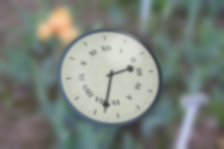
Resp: {"hour": 2, "minute": 33}
